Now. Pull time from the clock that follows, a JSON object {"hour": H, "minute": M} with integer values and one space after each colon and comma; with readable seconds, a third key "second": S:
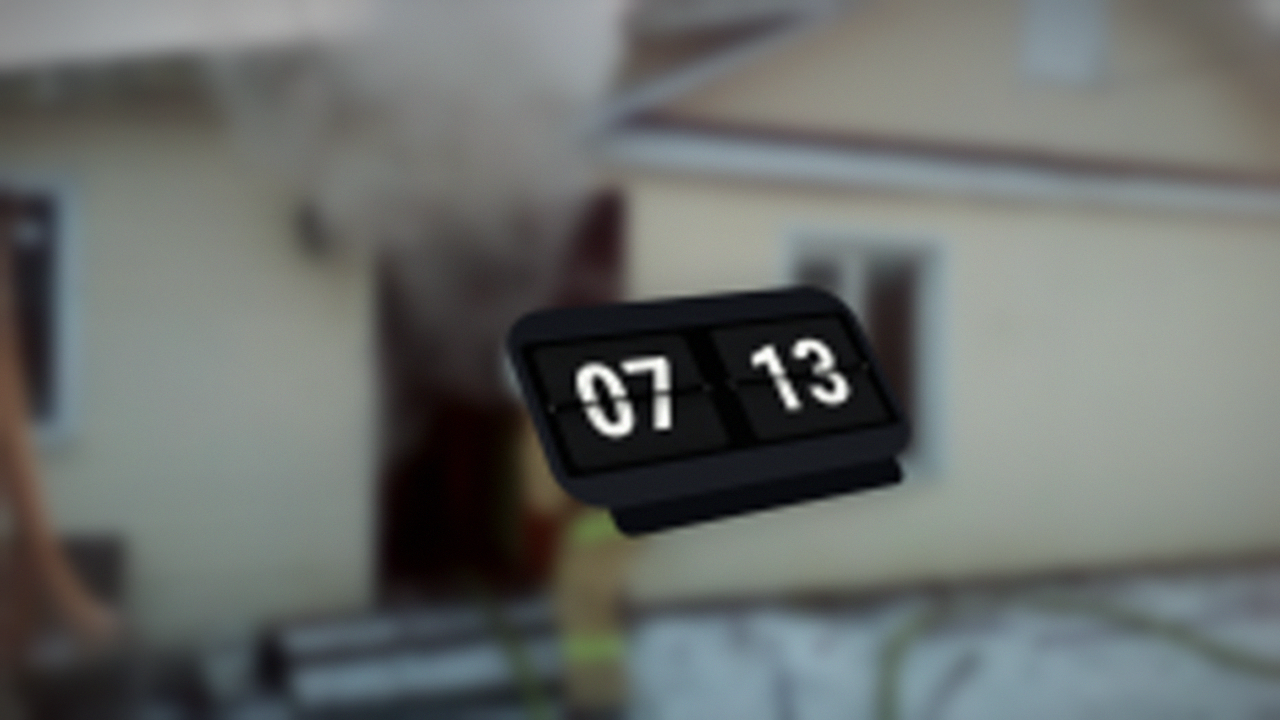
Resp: {"hour": 7, "minute": 13}
